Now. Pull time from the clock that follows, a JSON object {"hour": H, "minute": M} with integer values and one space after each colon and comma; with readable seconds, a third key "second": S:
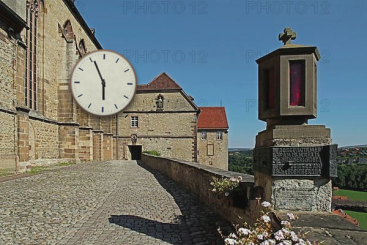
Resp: {"hour": 5, "minute": 56}
